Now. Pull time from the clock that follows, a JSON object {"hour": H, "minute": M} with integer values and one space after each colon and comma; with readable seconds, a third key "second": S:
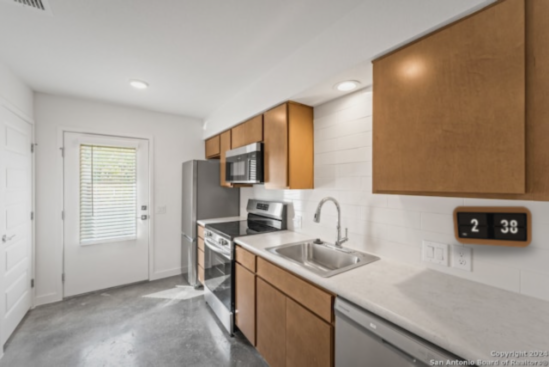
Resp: {"hour": 2, "minute": 38}
